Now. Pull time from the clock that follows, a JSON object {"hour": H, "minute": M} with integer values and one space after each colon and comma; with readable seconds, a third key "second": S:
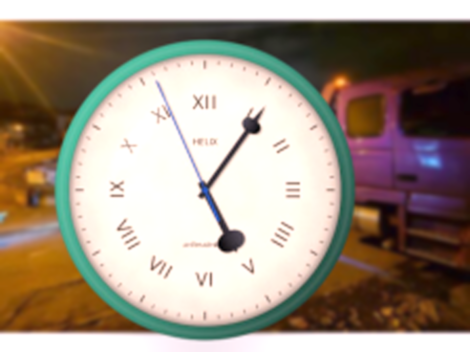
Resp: {"hour": 5, "minute": 5, "second": 56}
